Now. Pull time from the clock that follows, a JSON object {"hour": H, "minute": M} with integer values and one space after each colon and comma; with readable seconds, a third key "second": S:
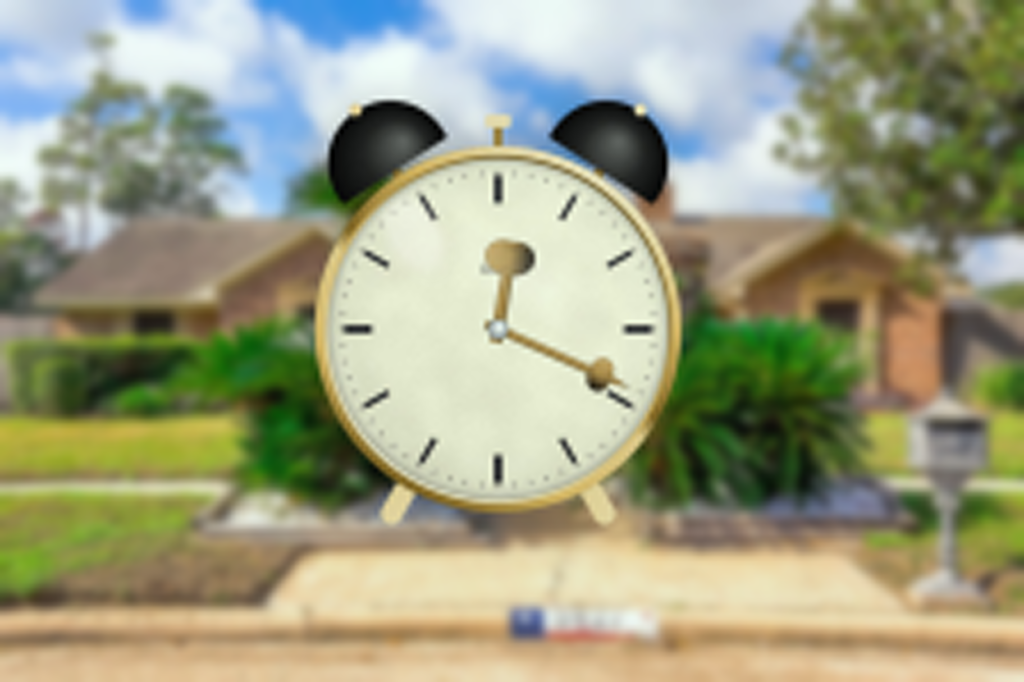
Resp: {"hour": 12, "minute": 19}
